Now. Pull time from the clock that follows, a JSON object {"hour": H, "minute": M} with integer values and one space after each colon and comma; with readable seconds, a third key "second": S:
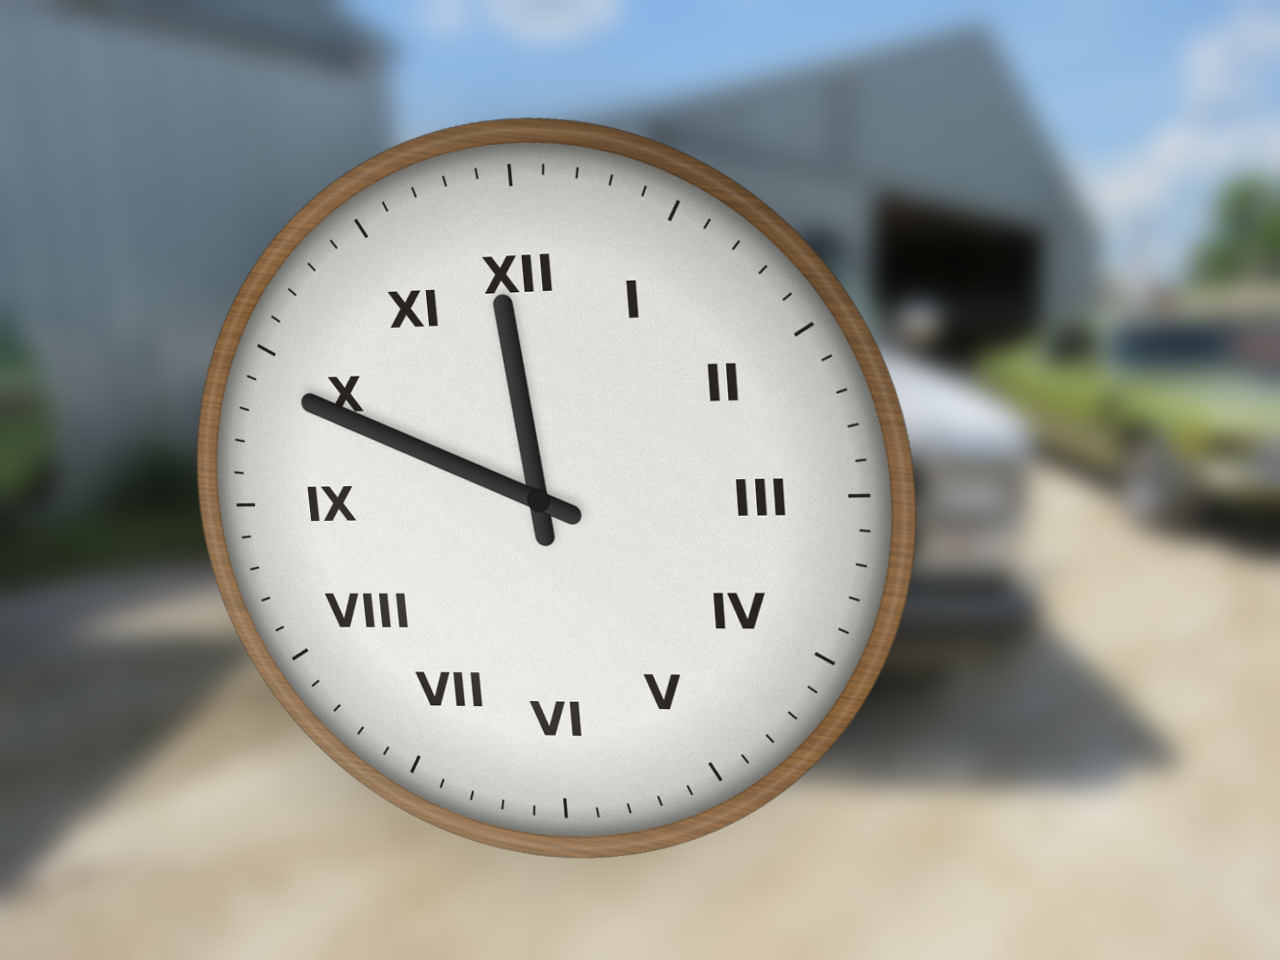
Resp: {"hour": 11, "minute": 49}
